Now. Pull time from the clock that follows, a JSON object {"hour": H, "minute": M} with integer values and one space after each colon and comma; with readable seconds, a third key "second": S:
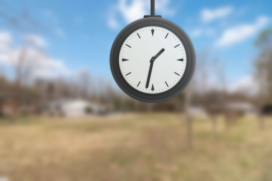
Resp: {"hour": 1, "minute": 32}
